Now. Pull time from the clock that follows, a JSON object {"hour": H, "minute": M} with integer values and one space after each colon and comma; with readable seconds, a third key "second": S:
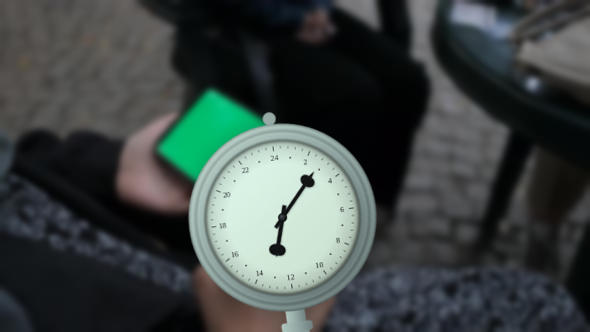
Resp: {"hour": 13, "minute": 7}
